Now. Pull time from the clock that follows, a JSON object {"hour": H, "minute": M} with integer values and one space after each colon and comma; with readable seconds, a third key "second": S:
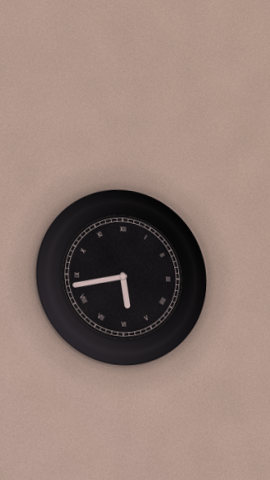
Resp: {"hour": 5, "minute": 43}
